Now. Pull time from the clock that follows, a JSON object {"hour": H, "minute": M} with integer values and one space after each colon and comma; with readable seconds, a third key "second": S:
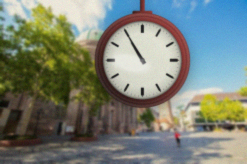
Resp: {"hour": 10, "minute": 55}
